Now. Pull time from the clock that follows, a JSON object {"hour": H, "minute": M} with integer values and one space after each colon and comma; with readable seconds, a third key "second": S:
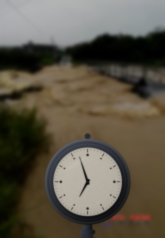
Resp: {"hour": 6, "minute": 57}
